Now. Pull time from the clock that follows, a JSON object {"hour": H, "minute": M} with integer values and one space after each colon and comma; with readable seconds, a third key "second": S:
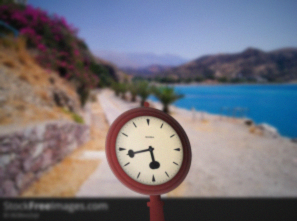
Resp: {"hour": 5, "minute": 43}
